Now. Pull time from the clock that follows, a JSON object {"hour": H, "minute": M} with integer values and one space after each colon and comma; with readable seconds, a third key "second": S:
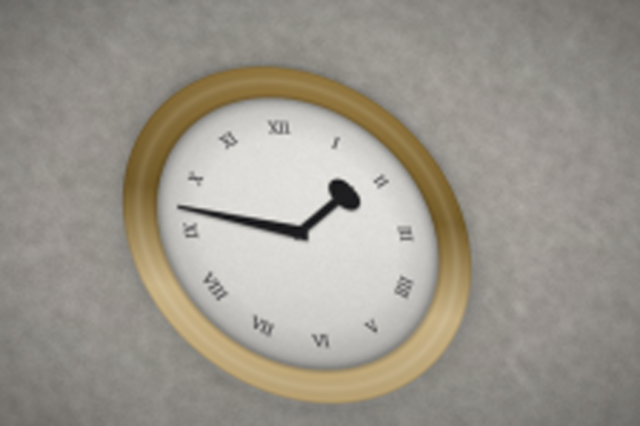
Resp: {"hour": 1, "minute": 47}
